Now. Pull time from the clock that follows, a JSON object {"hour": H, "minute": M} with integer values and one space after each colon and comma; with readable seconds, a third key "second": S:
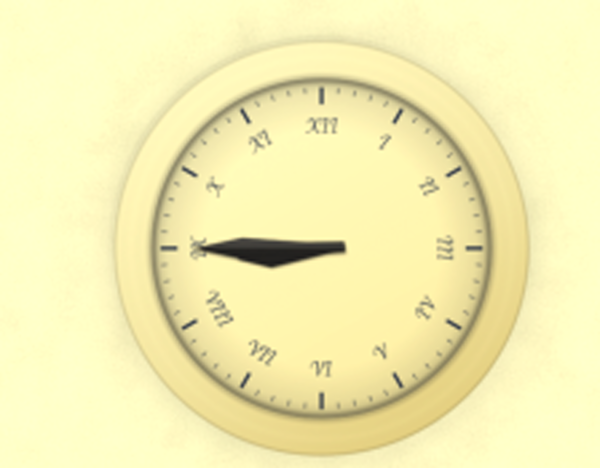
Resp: {"hour": 8, "minute": 45}
